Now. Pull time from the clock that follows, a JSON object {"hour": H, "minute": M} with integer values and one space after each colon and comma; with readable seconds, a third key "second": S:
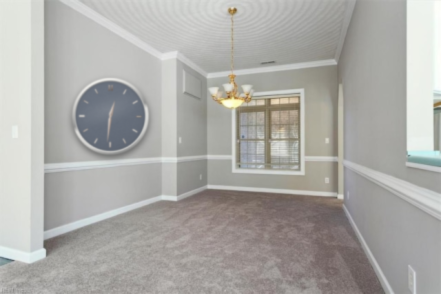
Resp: {"hour": 12, "minute": 31}
